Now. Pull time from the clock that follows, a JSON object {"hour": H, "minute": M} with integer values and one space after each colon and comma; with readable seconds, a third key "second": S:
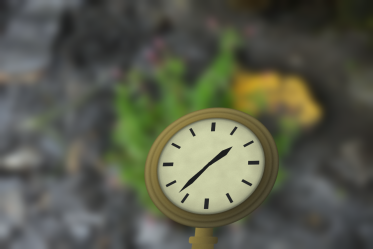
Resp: {"hour": 1, "minute": 37}
